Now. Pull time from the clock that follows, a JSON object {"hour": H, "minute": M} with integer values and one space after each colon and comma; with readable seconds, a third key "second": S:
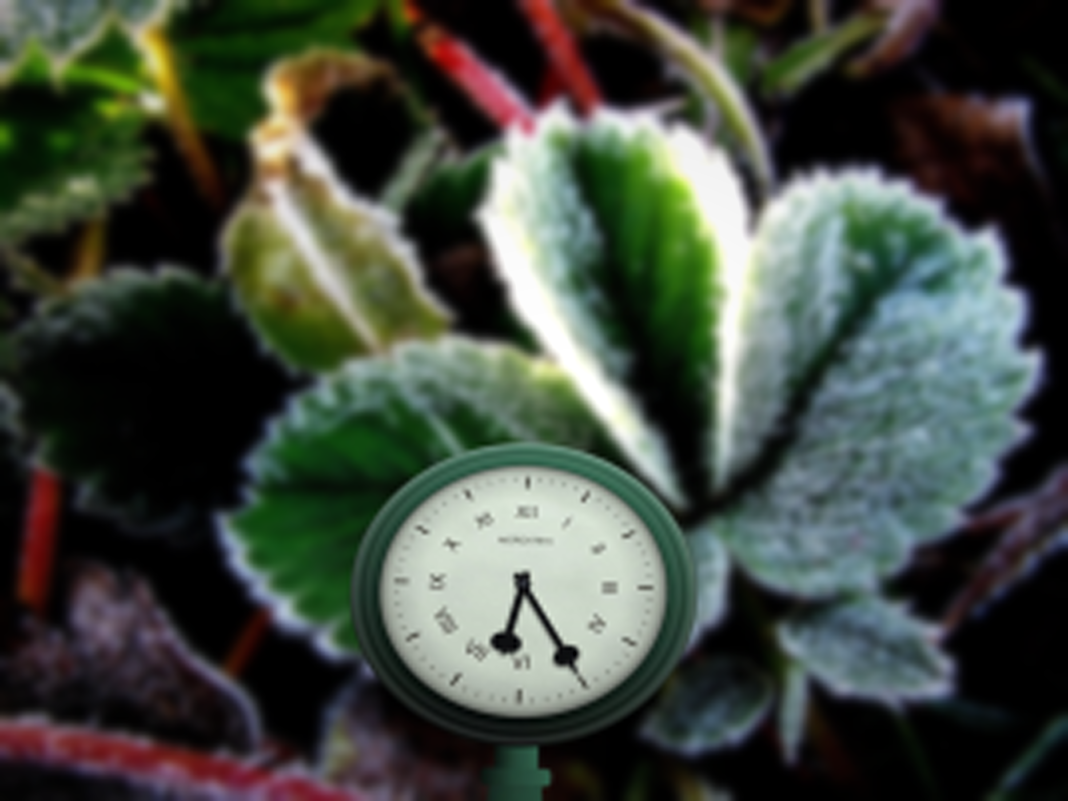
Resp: {"hour": 6, "minute": 25}
